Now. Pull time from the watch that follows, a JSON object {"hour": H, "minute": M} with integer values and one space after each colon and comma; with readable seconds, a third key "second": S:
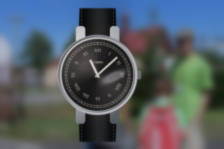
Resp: {"hour": 11, "minute": 8}
